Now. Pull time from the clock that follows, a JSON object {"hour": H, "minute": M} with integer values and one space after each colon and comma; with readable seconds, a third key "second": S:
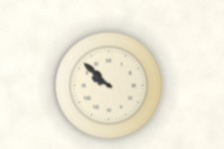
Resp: {"hour": 9, "minute": 52}
